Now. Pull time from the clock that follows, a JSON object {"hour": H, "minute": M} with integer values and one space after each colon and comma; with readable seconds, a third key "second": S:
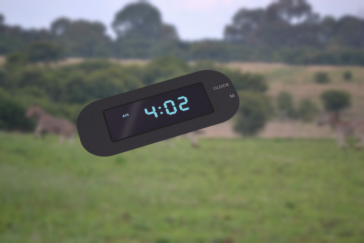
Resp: {"hour": 4, "minute": 2}
